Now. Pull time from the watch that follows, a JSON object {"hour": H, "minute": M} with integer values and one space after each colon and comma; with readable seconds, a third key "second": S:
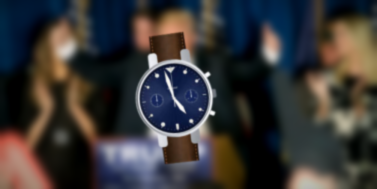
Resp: {"hour": 4, "minute": 58}
